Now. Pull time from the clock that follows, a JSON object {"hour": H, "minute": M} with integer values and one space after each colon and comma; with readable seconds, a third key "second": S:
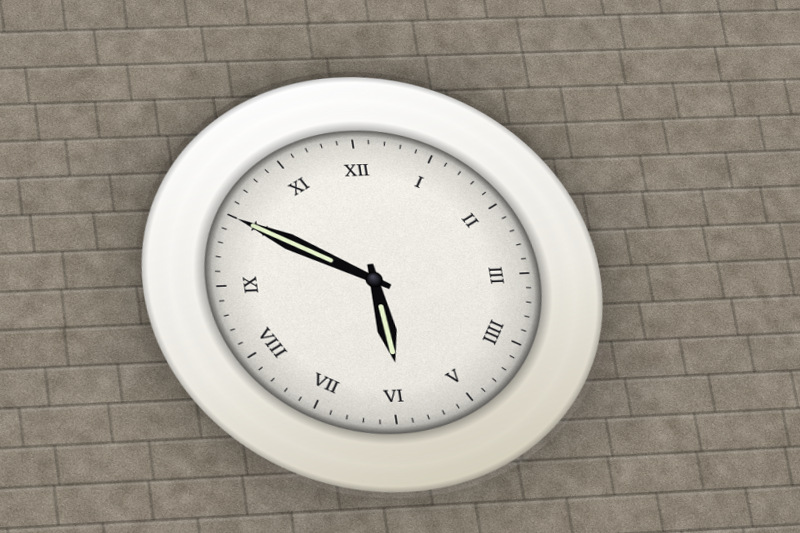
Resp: {"hour": 5, "minute": 50}
